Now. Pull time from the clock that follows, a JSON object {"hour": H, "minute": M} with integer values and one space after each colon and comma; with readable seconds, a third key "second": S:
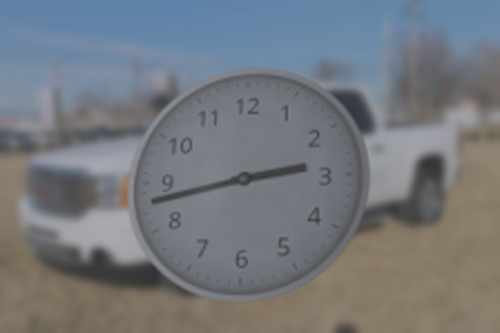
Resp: {"hour": 2, "minute": 43}
